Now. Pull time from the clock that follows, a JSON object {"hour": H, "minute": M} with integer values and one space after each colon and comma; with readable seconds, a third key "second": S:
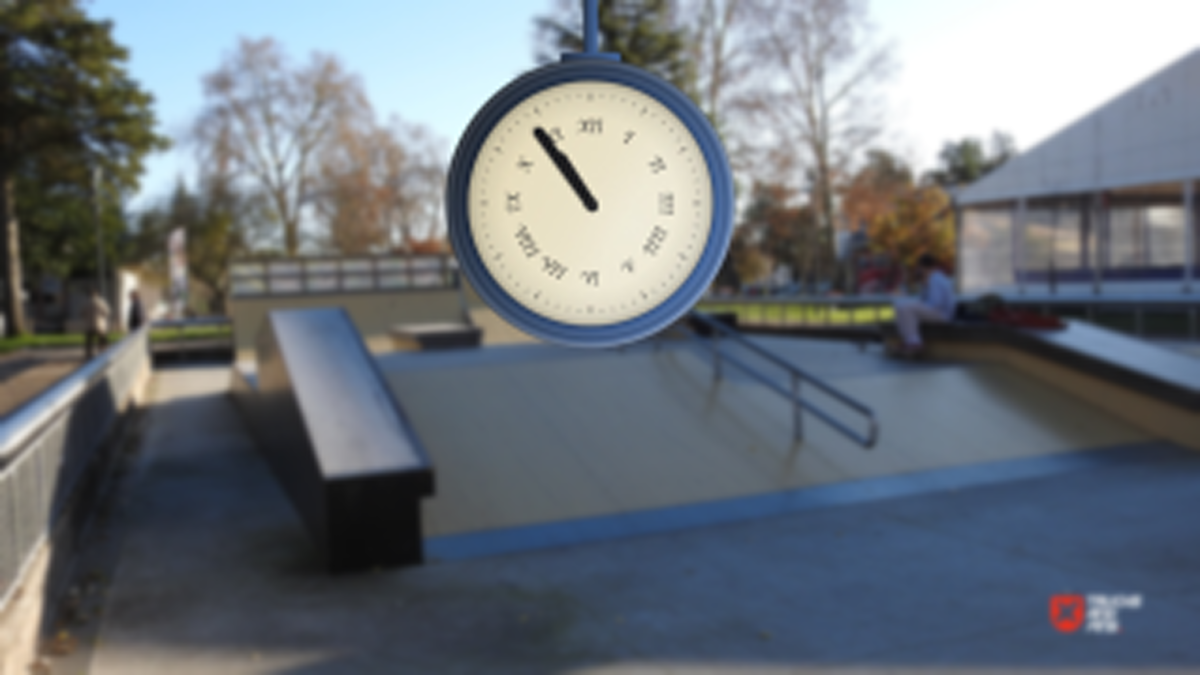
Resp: {"hour": 10, "minute": 54}
